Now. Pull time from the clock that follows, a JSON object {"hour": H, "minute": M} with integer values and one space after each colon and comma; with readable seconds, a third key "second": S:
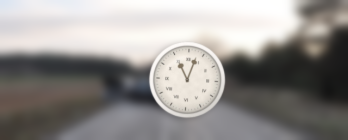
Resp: {"hour": 11, "minute": 3}
